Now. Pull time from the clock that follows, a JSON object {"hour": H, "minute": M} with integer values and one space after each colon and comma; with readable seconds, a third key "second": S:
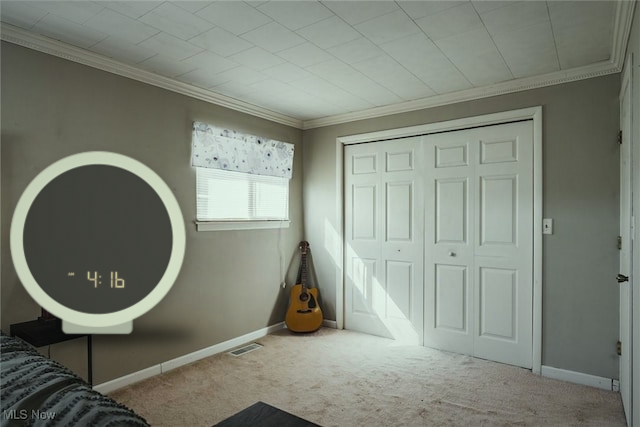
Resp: {"hour": 4, "minute": 16}
